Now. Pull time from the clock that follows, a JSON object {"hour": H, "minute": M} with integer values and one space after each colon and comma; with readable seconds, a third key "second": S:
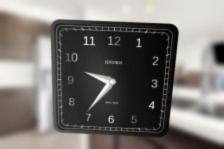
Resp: {"hour": 9, "minute": 36}
